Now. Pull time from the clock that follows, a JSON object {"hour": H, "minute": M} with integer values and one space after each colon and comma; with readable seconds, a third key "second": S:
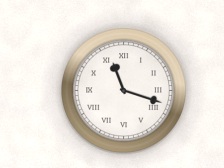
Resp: {"hour": 11, "minute": 18}
